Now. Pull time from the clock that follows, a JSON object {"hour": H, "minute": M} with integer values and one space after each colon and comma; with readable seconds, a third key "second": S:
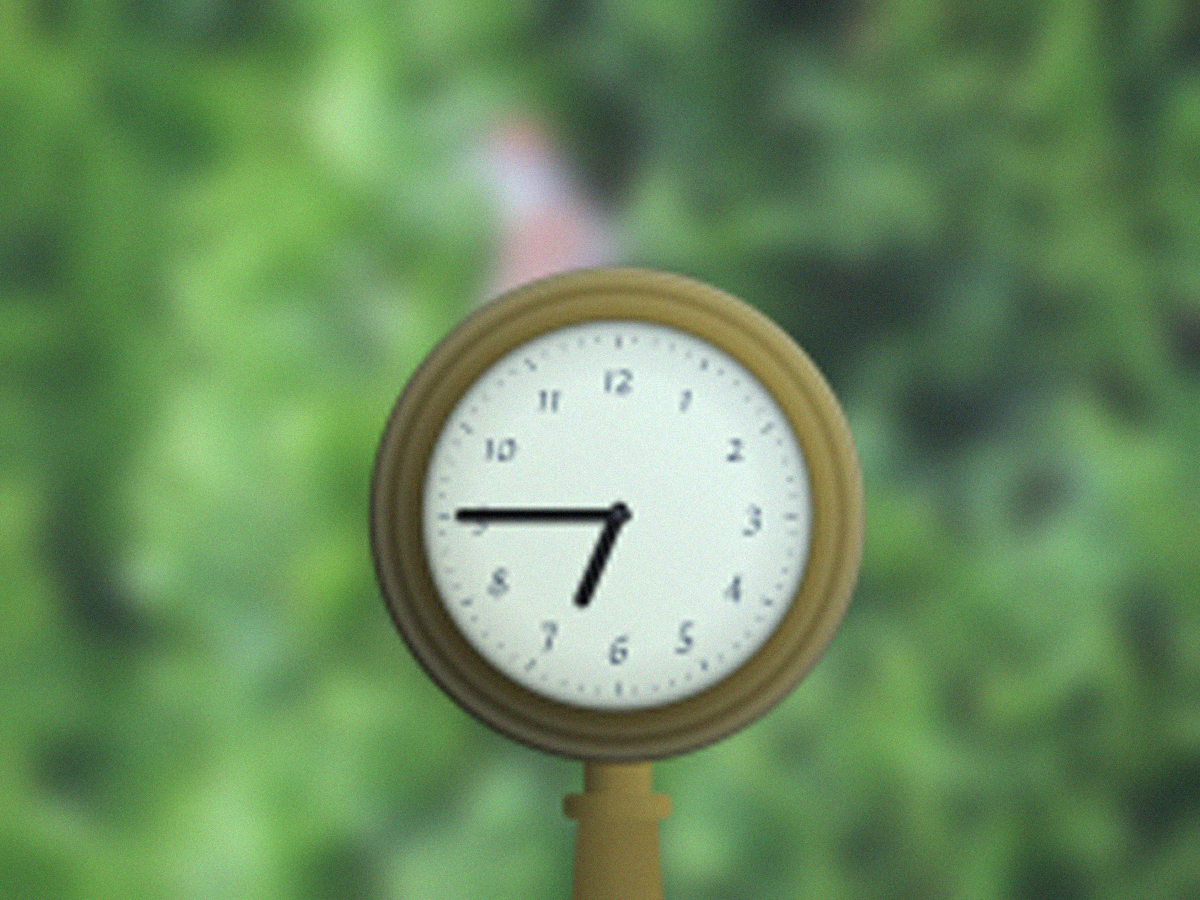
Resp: {"hour": 6, "minute": 45}
